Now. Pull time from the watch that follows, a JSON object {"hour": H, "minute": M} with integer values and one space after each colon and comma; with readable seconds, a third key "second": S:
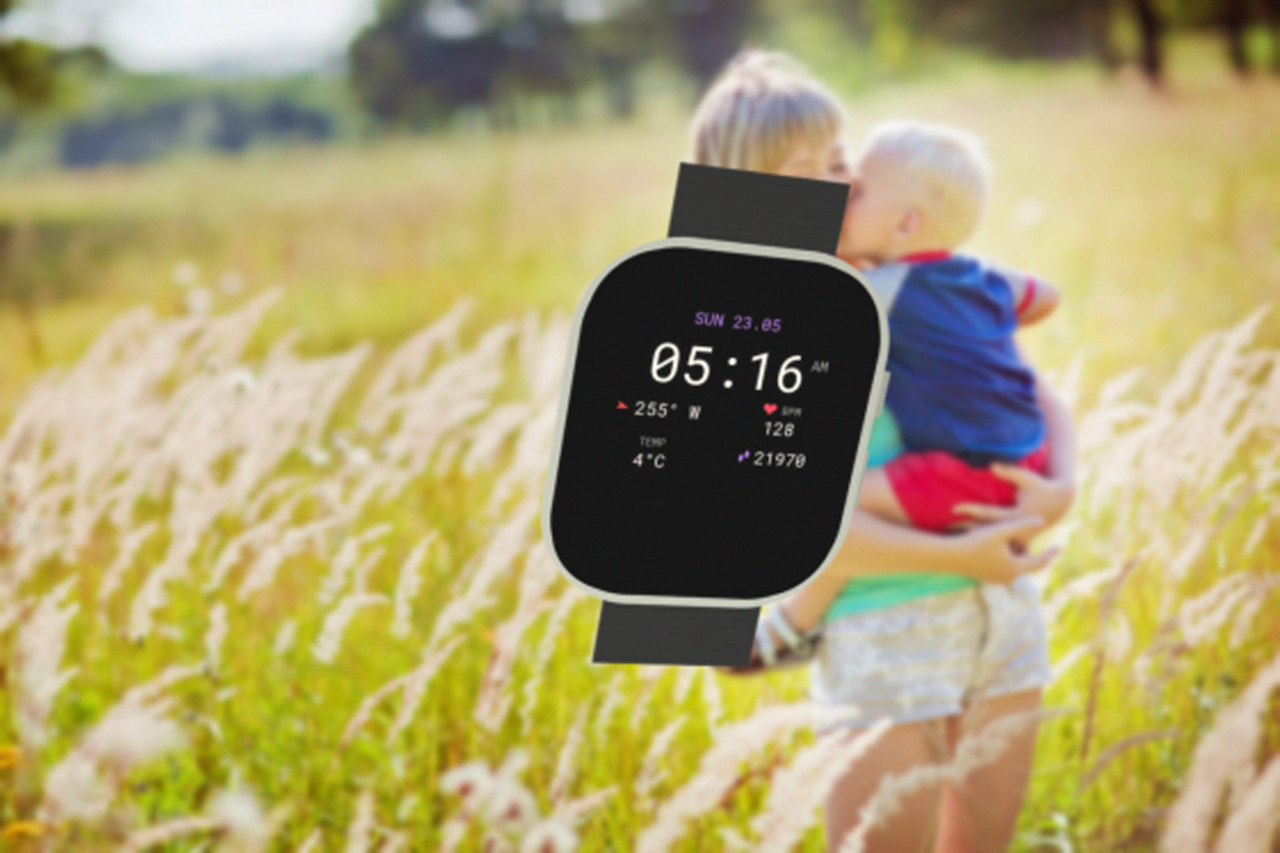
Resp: {"hour": 5, "minute": 16}
